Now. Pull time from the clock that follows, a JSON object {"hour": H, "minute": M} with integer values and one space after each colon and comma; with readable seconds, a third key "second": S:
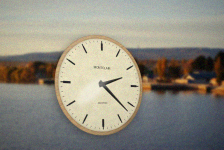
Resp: {"hour": 2, "minute": 22}
